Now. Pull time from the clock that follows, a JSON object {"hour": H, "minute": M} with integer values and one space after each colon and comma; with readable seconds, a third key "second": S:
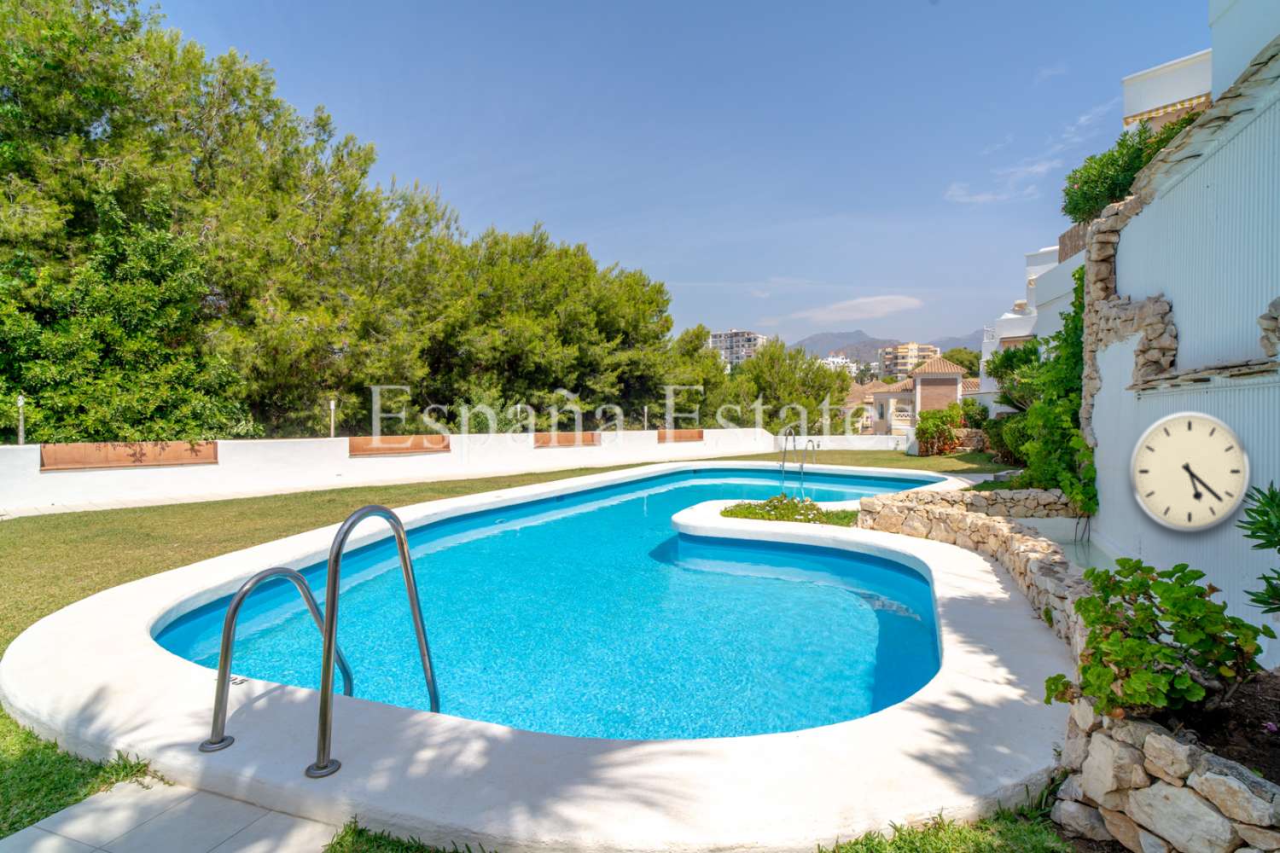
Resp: {"hour": 5, "minute": 22}
